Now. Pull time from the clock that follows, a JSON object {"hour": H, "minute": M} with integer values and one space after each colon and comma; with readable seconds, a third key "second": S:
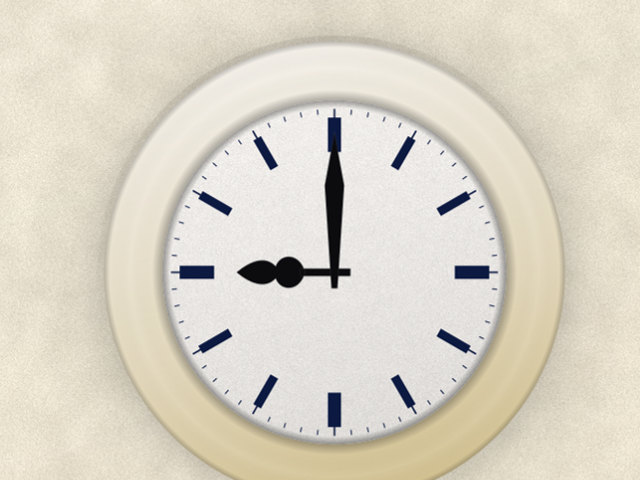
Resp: {"hour": 9, "minute": 0}
